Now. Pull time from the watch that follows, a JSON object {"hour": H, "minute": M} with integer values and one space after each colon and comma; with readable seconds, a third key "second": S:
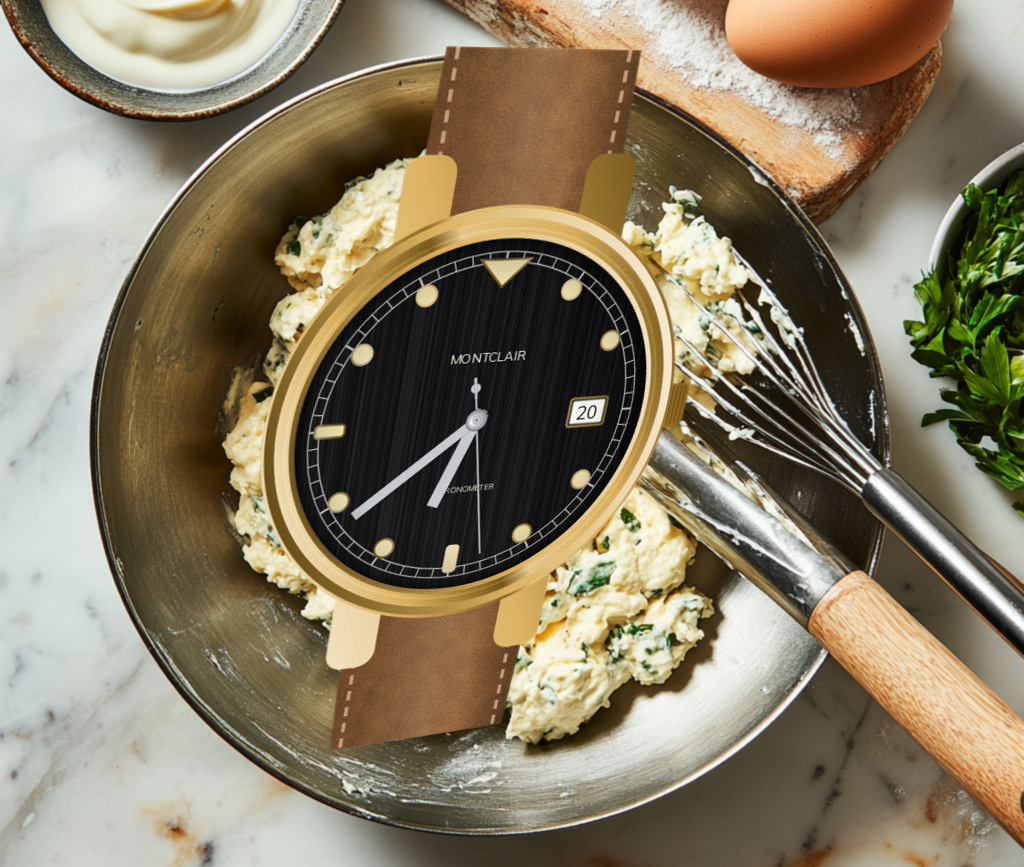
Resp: {"hour": 6, "minute": 38, "second": 28}
